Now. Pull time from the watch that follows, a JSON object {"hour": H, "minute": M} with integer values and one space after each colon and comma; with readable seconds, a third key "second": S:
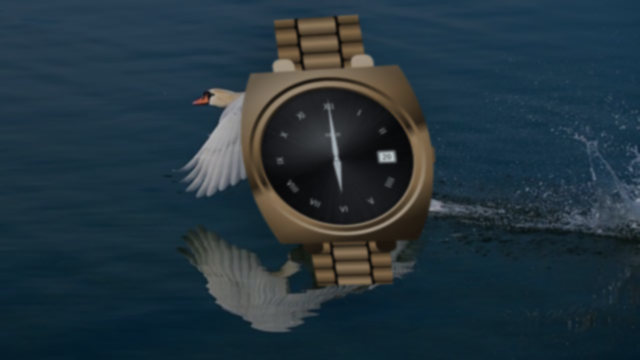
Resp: {"hour": 6, "minute": 0}
